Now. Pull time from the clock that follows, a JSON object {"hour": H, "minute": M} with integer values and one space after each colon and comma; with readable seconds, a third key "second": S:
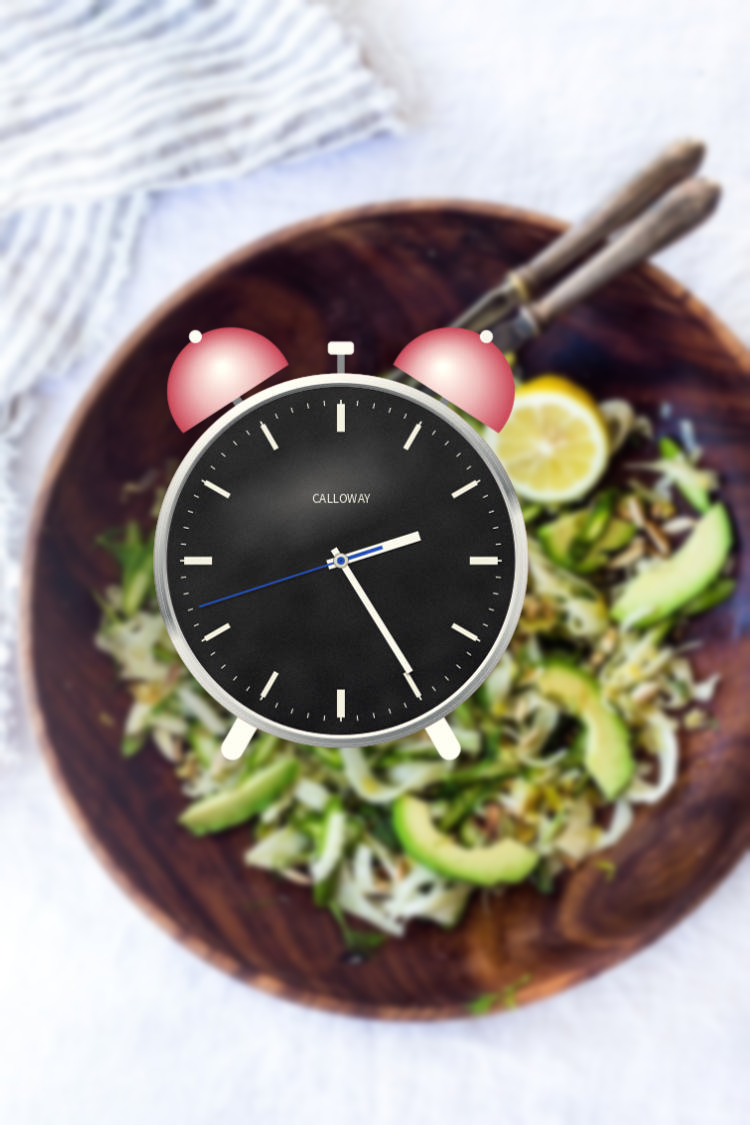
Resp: {"hour": 2, "minute": 24, "second": 42}
